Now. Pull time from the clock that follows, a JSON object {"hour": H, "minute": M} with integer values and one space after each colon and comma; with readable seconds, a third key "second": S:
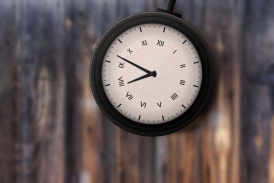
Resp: {"hour": 7, "minute": 47}
